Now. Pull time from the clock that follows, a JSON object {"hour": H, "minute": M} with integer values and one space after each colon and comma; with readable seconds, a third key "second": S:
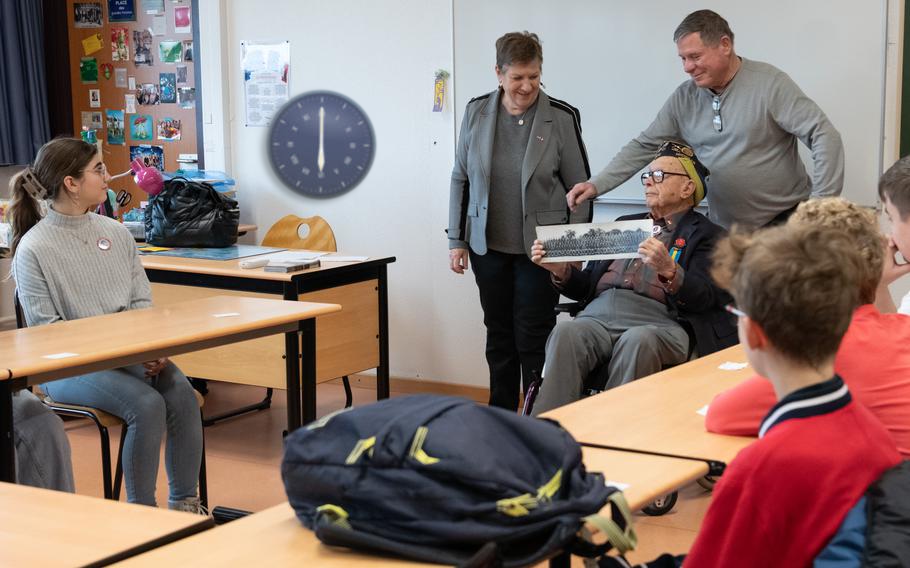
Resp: {"hour": 6, "minute": 0}
